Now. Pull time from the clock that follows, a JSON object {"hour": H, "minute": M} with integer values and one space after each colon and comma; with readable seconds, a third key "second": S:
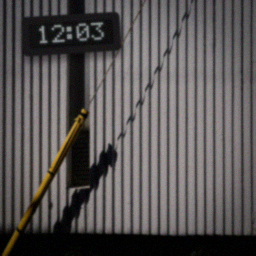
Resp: {"hour": 12, "minute": 3}
